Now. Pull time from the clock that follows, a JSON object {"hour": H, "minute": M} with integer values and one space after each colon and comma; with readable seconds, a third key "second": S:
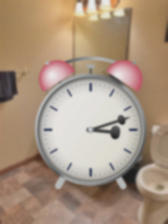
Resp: {"hour": 3, "minute": 12}
